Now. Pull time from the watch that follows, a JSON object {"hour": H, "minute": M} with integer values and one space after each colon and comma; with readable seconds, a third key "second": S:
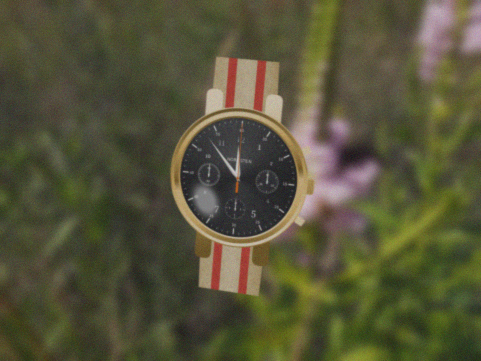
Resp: {"hour": 11, "minute": 53}
